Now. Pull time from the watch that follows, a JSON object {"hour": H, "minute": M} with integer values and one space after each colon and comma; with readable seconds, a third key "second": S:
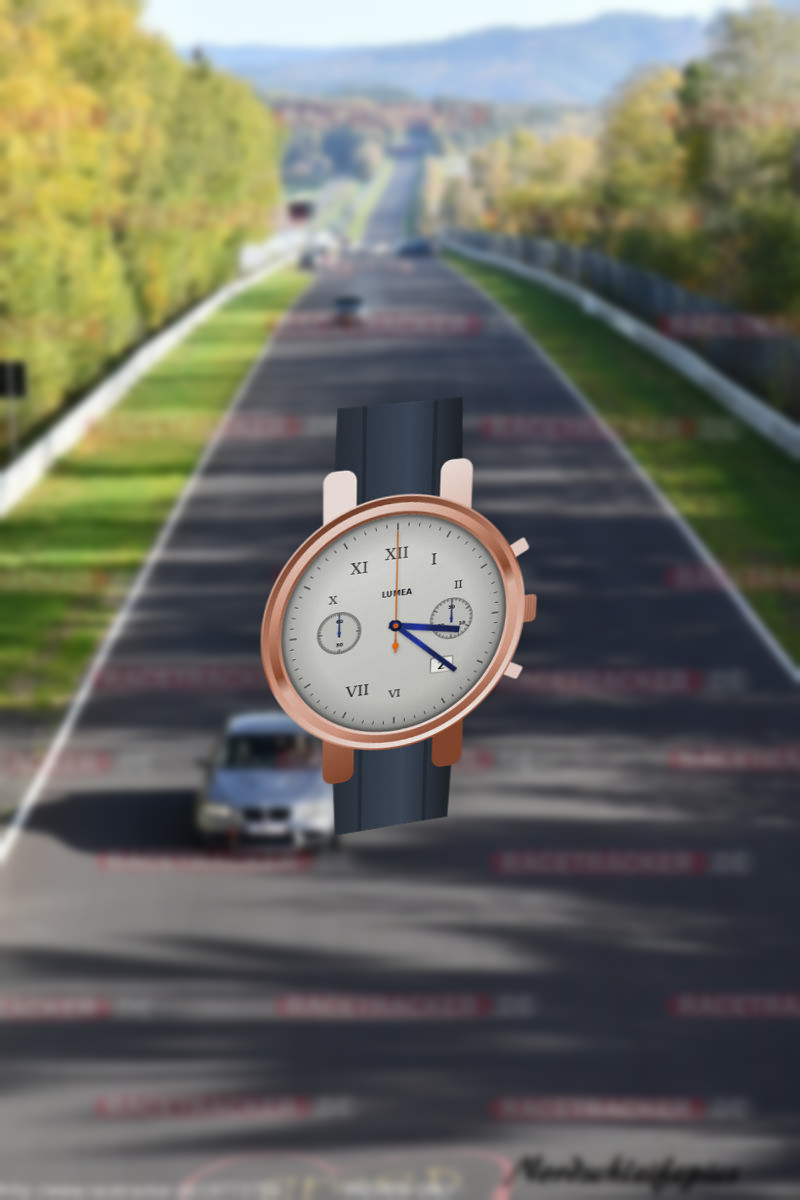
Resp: {"hour": 3, "minute": 22}
